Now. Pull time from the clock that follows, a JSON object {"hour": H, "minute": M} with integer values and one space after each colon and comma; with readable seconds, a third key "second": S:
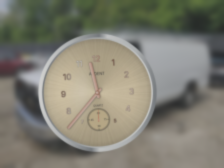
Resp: {"hour": 11, "minute": 37}
